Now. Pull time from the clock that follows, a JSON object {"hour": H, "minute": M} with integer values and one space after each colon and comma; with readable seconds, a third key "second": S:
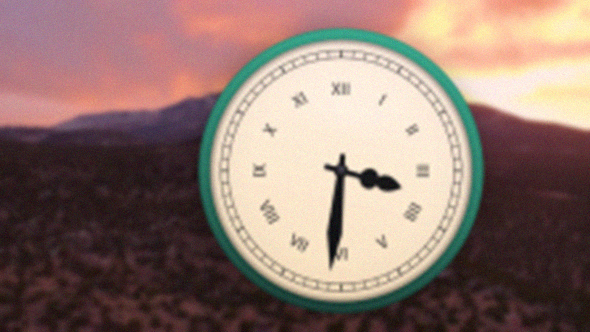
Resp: {"hour": 3, "minute": 31}
